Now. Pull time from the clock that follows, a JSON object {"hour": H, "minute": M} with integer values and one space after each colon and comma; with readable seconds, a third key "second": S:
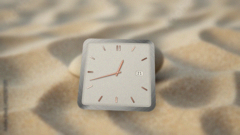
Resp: {"hour": 12, "minute": 42}
